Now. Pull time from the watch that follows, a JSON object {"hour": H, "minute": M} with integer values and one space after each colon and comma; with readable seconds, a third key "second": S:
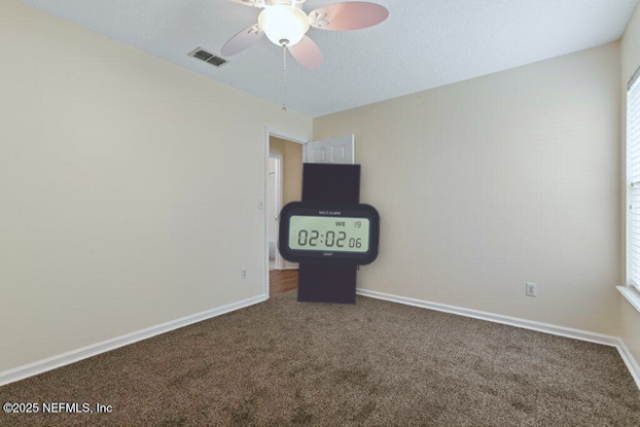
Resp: {"hour": 2, "minute": 2, "second": 6}
